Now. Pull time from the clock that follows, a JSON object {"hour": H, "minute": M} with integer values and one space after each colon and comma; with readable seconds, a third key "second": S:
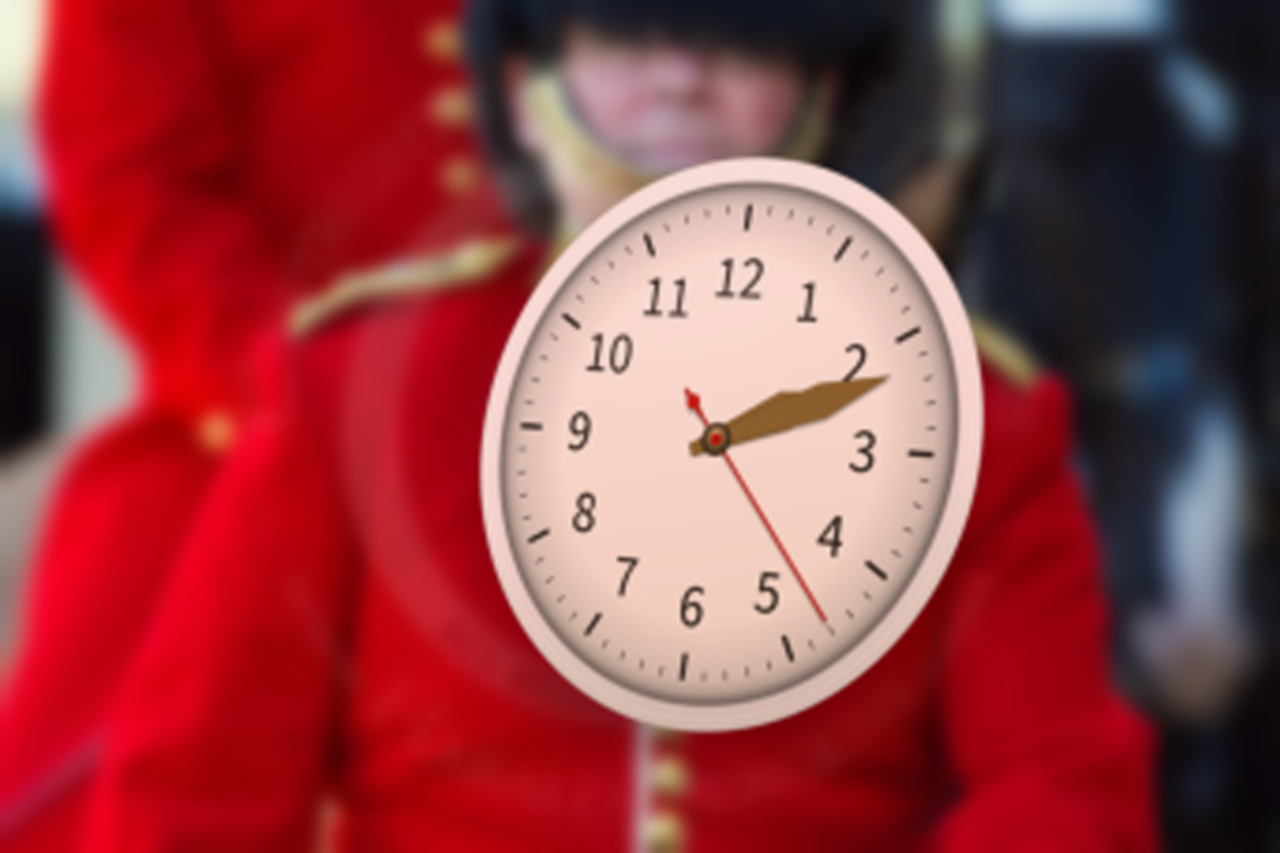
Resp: {"hour": 2, "minute": 11, "second": 23}
